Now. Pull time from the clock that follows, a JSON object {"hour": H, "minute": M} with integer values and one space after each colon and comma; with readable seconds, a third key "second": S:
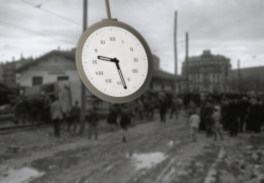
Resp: {"hour": 9, "minute": 28}
